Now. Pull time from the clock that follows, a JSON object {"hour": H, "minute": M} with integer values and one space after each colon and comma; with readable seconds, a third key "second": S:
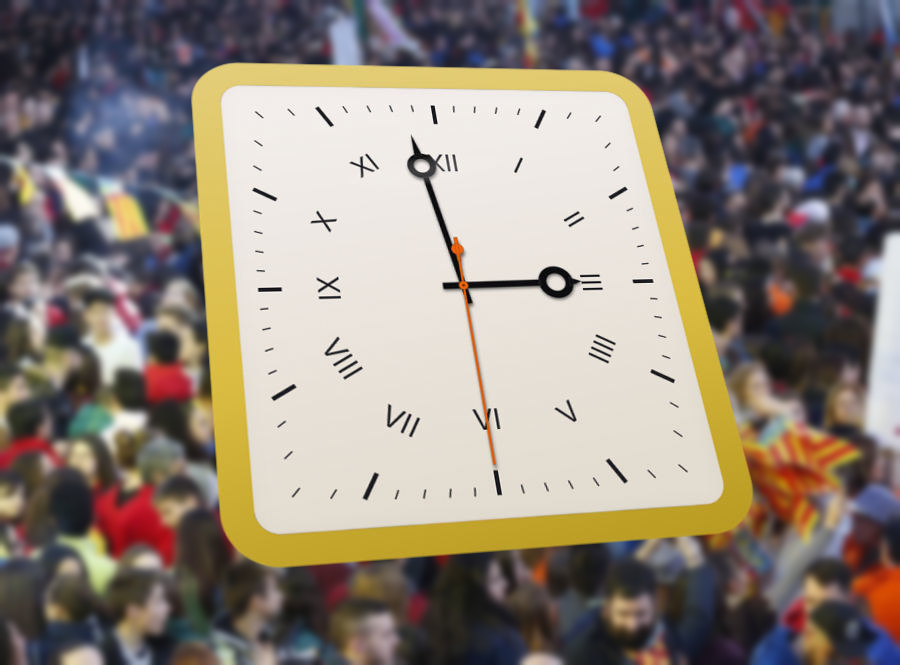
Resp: {"hour": 2, "minute": 58, "second": 30}
